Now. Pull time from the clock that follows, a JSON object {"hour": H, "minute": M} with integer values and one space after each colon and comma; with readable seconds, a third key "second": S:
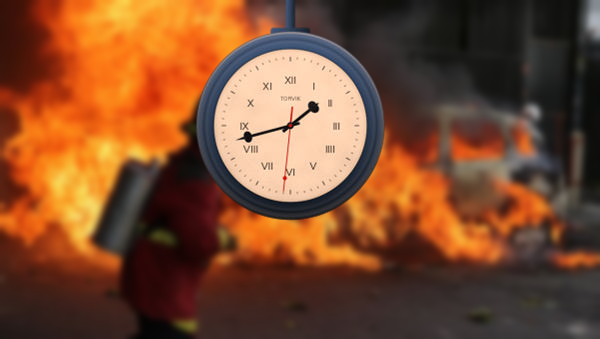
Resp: {"hour": 1, "minute": 42, "second": 31}
